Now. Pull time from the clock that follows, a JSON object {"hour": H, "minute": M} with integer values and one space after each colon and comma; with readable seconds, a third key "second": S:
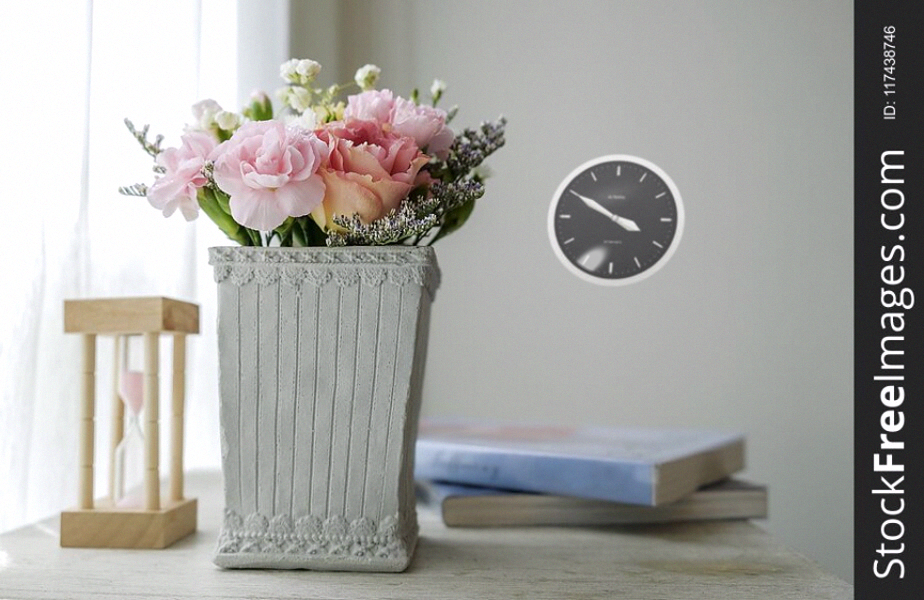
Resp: {"hour": 3, "minute": 50}
